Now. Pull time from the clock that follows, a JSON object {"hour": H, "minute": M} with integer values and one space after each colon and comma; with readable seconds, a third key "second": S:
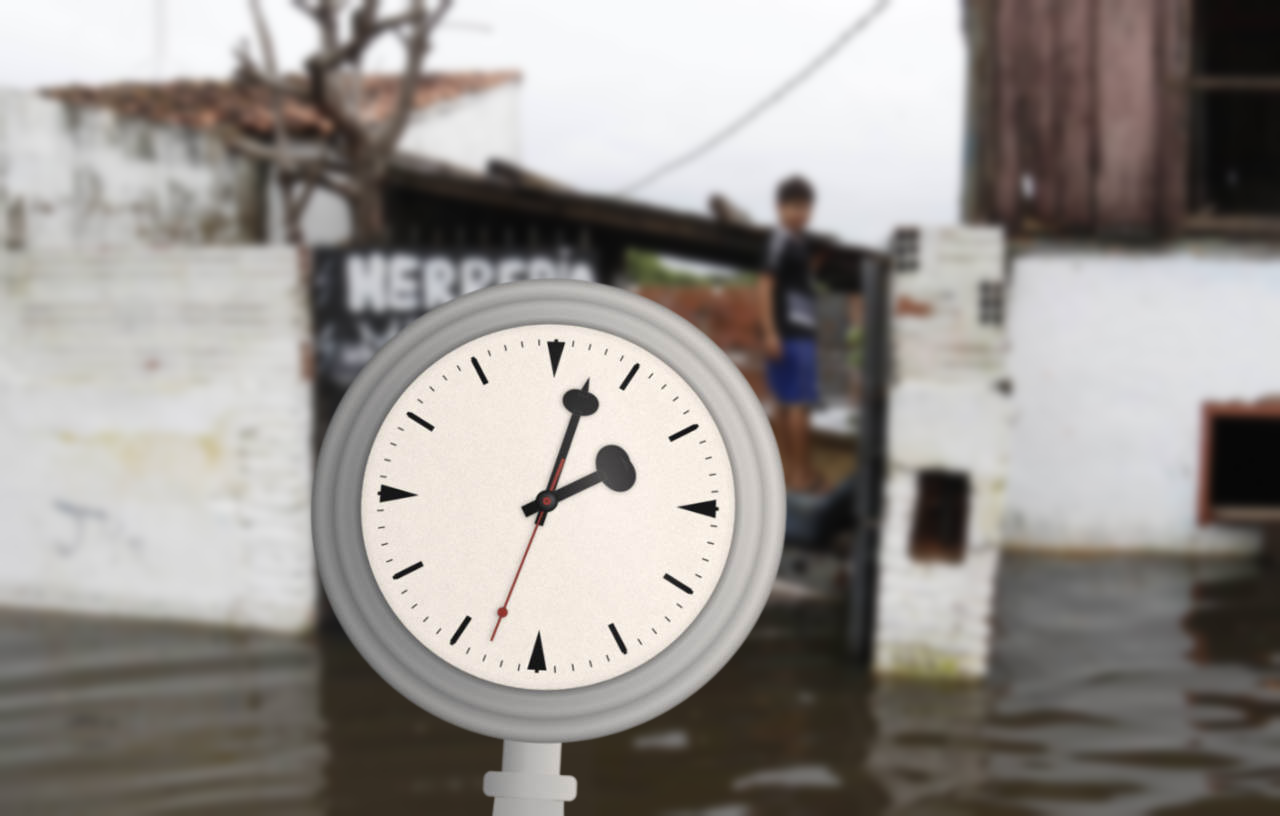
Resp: {"hour": 2, "minute": 2, "second": 33}
